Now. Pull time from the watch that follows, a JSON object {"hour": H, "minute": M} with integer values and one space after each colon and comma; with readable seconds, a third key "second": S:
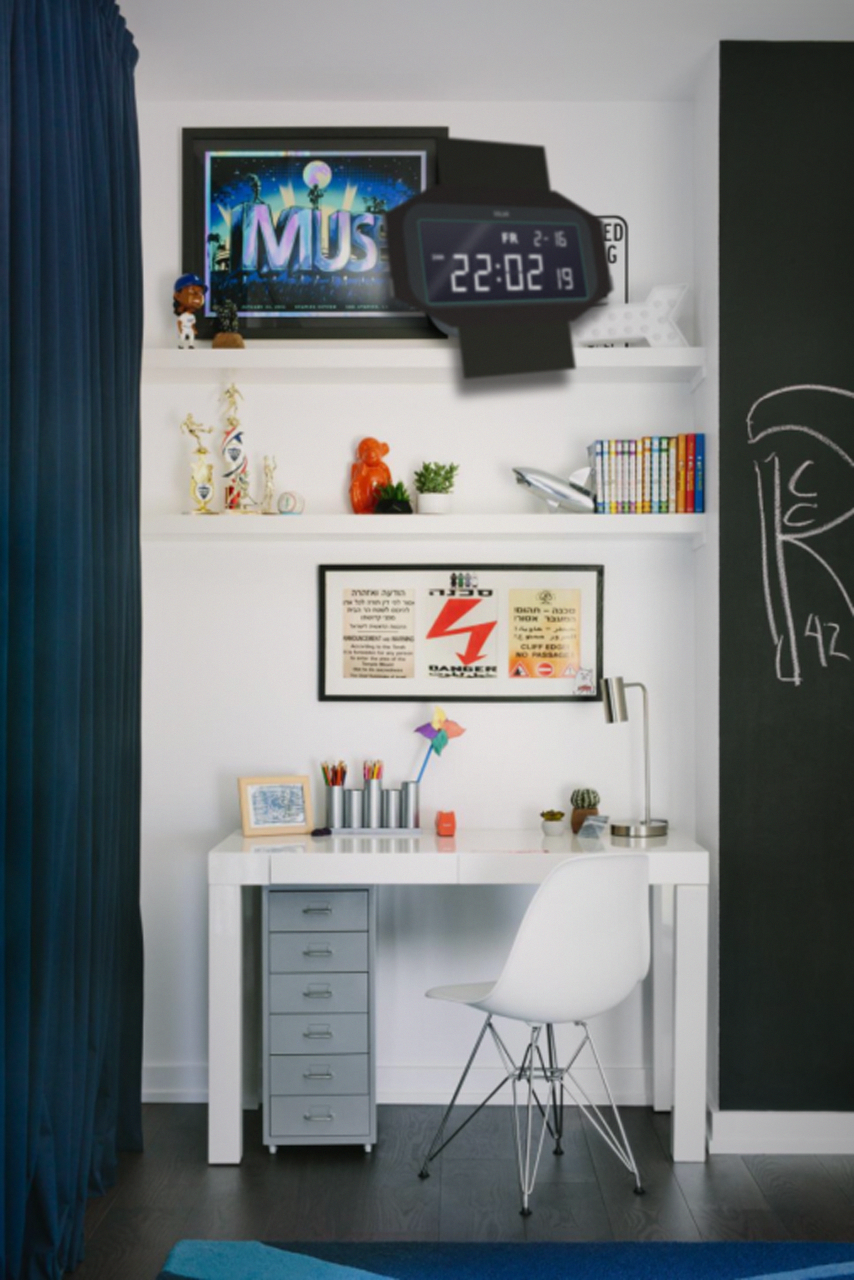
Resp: {"hour": 22, "minute": 2, "second": 19}
